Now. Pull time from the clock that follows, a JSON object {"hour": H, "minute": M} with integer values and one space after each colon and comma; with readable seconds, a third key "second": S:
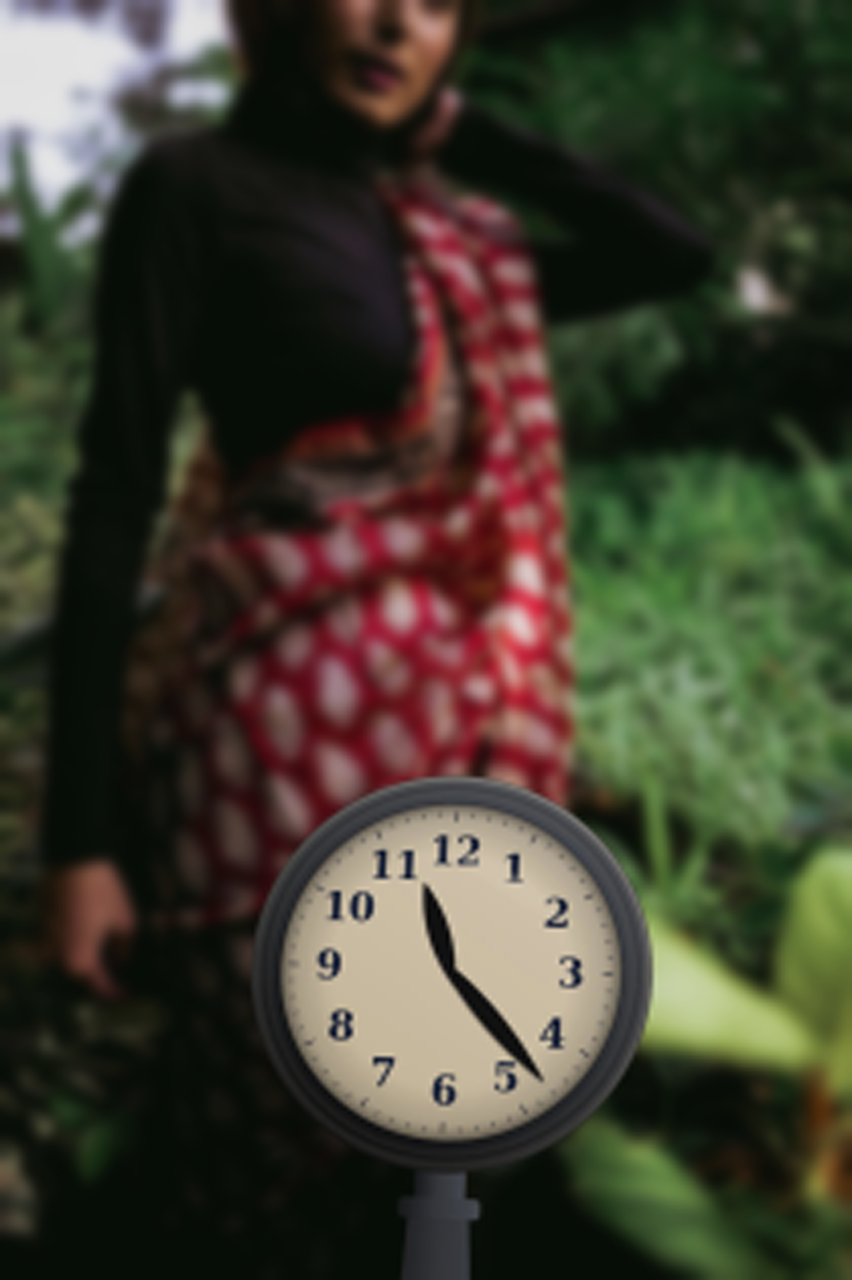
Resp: {"hour": 11, "minute": 23}
